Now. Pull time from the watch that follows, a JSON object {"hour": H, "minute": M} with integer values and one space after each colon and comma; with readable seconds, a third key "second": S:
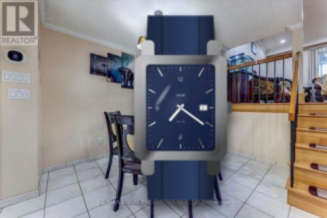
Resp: {"hour": 7, "minute": 21}
